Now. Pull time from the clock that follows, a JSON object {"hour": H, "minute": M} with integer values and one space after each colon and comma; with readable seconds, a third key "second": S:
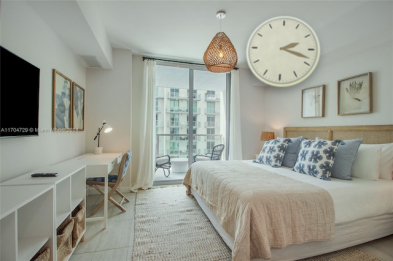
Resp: {"hour": 2, "minute": 18}
